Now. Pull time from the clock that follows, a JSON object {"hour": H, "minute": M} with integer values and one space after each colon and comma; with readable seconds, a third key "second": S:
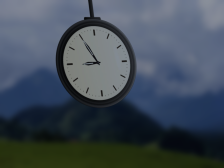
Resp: {"hour": 8, "minute": 55}
